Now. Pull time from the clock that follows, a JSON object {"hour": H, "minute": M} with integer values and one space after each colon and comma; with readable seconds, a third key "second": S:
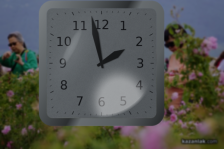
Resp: {"hour": 1, "minute": 58}
